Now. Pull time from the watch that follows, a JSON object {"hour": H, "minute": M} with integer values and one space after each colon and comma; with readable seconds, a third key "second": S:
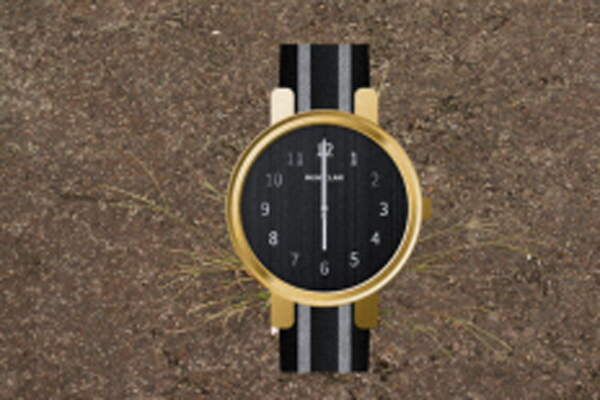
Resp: {"hour": 6, "minute": 0}
